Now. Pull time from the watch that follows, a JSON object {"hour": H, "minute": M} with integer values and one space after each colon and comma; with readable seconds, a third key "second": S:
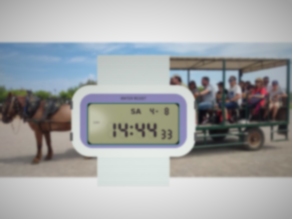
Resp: {"hour": 14, "minute": 44}
